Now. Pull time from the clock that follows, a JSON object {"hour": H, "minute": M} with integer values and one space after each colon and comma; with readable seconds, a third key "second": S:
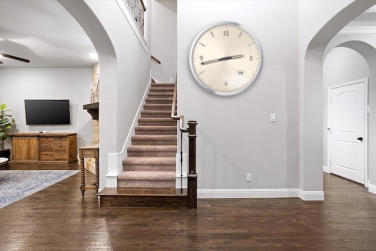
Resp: {"hour": 2, "minute": 43}
